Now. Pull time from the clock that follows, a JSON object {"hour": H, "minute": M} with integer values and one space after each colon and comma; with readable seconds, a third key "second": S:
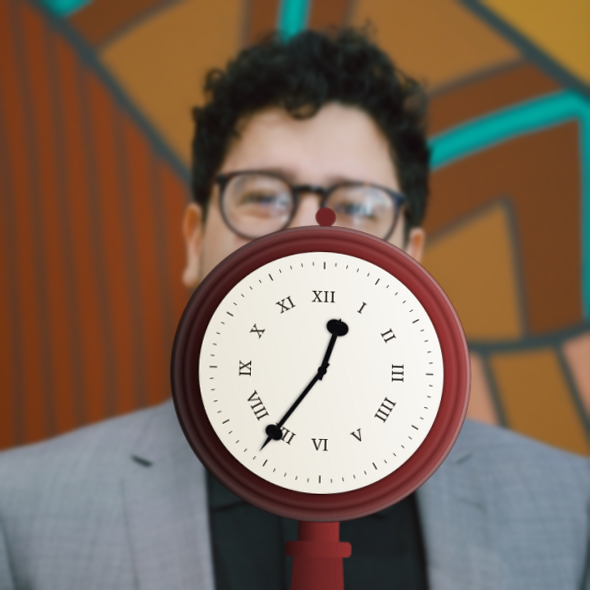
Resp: {"hour": 12, "minute": 36}
